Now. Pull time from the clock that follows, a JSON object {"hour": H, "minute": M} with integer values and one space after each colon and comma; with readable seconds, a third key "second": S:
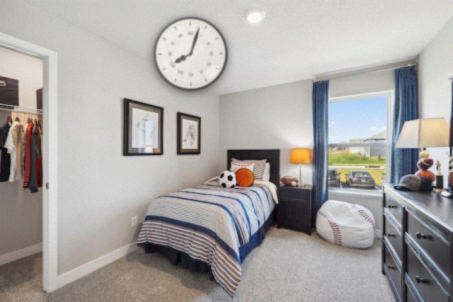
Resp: {"hour": 8, "minute": 3}
